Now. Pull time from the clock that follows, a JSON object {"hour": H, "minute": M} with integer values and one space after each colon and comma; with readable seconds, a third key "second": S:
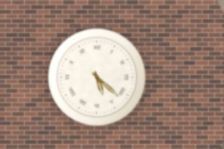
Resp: {"hour": 5, "minute": 22}
